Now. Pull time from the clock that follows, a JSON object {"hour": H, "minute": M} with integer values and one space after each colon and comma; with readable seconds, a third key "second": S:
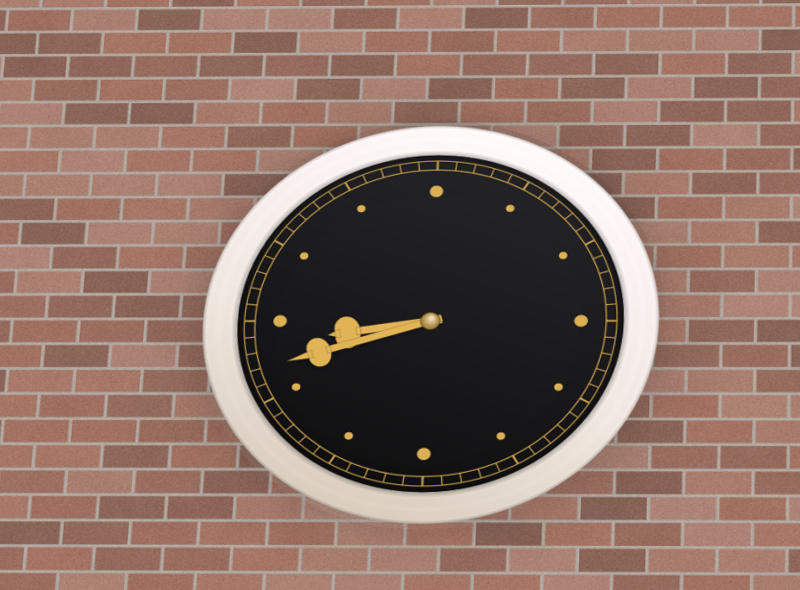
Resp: {"hour": 8, "minute": 42}
